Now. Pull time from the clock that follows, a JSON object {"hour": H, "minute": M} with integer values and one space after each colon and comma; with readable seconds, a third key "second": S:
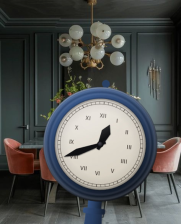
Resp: {"hour": 12, "minute": 41}
